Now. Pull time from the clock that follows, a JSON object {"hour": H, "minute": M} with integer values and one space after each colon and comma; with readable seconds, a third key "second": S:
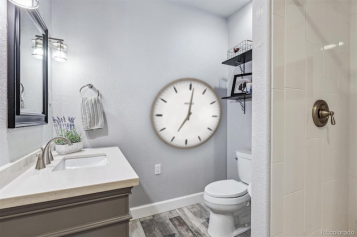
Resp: {"hour": 7, "minute": 1}
